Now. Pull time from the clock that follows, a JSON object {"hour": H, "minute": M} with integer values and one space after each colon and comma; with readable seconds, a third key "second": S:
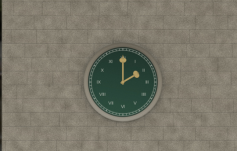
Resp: {"hour": 2, "minute": 0}
